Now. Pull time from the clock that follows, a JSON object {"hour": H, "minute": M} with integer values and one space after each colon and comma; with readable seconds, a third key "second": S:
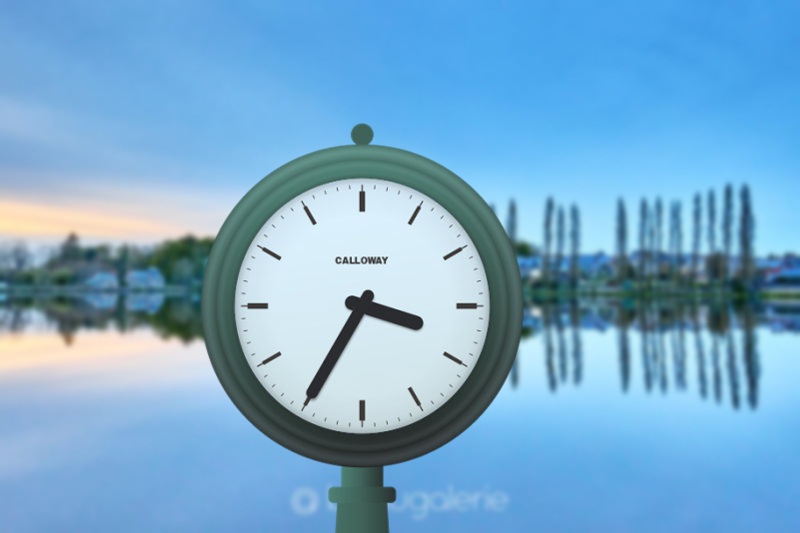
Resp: {"hour": 3, "minute": 35}
